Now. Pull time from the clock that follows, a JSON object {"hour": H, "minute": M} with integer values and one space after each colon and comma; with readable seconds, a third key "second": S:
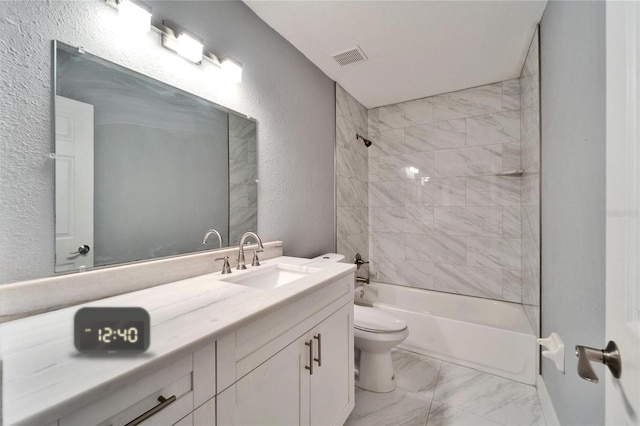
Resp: {"hour": 12, "minute": 40}
